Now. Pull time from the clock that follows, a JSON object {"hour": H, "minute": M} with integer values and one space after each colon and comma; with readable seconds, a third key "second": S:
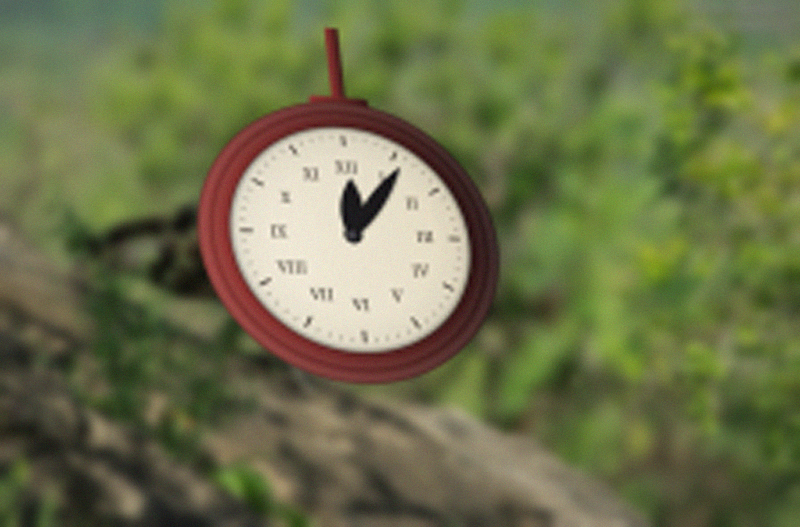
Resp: {"hour": 12, "minute": 6}
